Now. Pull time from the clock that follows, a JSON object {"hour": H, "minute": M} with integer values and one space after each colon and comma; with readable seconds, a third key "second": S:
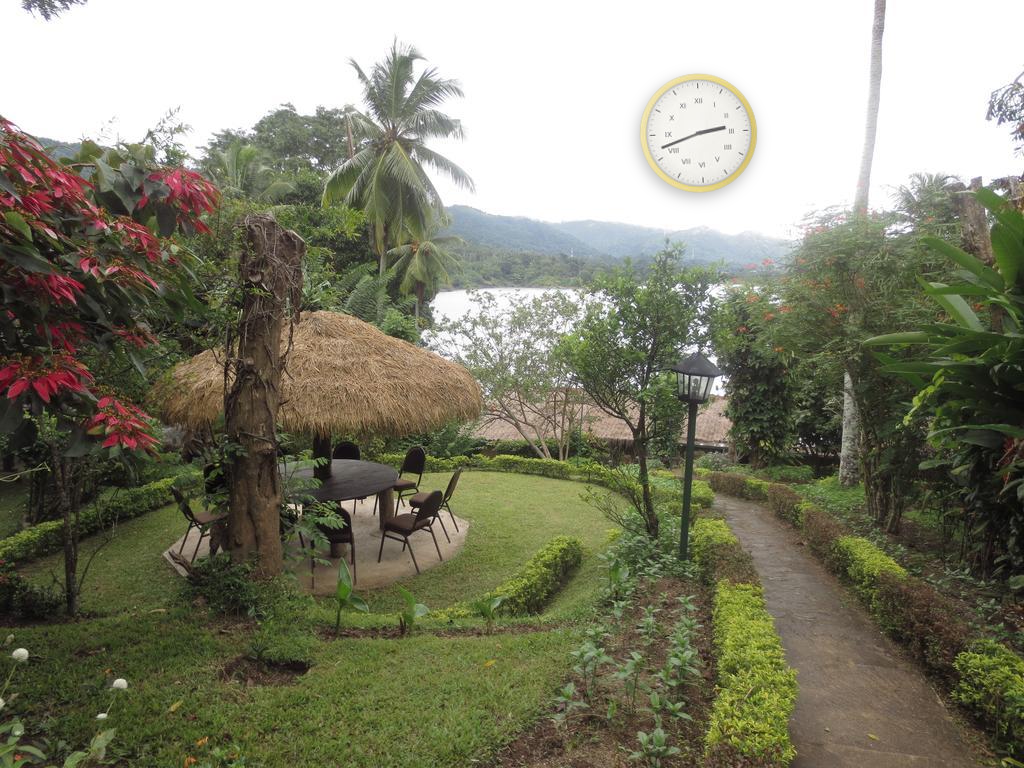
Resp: {"hour": 2, "minute": 42}
